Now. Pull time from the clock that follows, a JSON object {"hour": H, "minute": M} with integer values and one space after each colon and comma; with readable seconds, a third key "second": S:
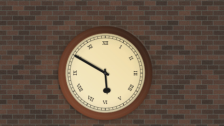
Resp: {"hour": 5, "minute": 50}
